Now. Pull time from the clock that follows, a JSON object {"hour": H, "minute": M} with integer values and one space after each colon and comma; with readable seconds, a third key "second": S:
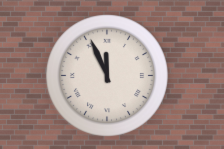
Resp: {"hour": 11, "minute": 56}
